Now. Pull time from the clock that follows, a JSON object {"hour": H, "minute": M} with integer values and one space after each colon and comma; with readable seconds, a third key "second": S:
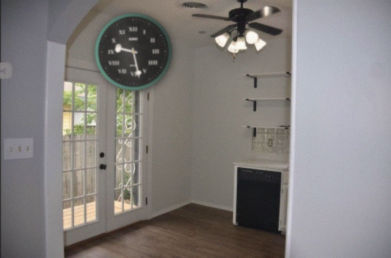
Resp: {"hour": 9, "minute": 28}
